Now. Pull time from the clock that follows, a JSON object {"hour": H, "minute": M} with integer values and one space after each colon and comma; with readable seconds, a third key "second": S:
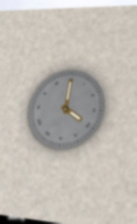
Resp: {"hour": 4, "minute": 0}
